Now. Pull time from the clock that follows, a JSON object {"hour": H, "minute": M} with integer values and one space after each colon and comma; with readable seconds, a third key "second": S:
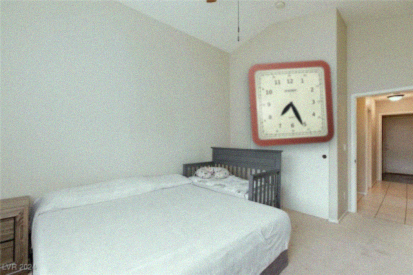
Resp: {"hour": 7, "minute": 26}
